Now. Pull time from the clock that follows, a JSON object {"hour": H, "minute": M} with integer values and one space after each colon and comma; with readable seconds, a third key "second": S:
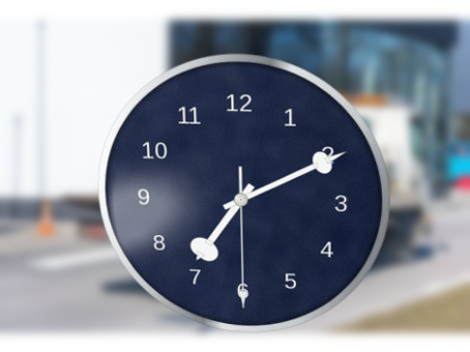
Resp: {"hour": 7, "minute": 10, "second": 30}
